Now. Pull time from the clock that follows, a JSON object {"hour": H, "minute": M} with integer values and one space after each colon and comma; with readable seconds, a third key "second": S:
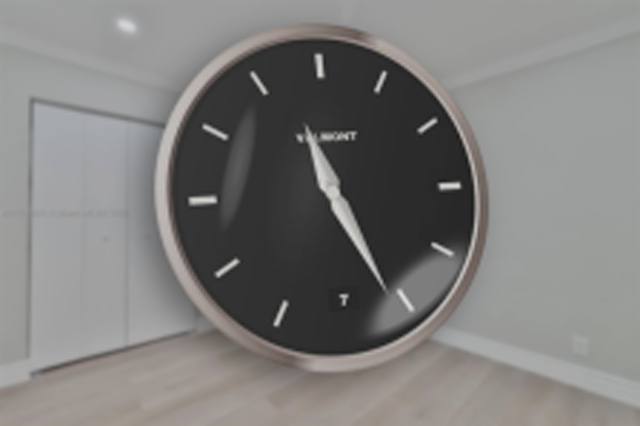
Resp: {"hour": 11, "minute": 26}
